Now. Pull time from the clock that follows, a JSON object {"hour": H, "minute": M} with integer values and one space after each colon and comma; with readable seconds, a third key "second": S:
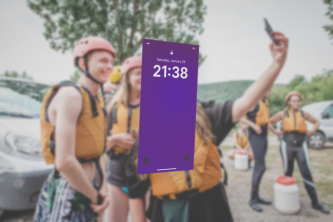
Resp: {"hour": 21, "minute": 38}
